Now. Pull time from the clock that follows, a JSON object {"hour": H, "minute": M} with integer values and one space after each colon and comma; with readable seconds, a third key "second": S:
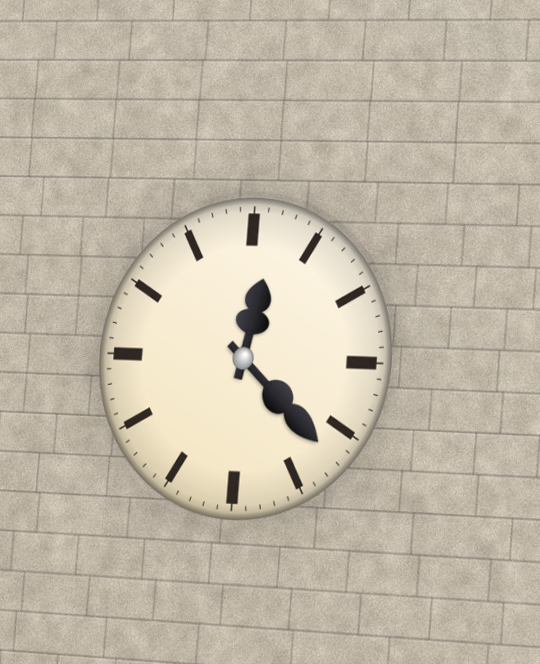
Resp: {"hour": 12, "minute": 22}
